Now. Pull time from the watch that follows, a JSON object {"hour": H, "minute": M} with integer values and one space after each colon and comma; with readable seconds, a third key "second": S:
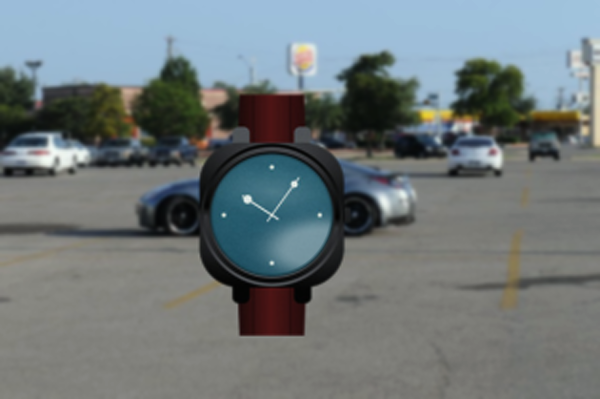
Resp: {"hour": 10, "minute": 6}
